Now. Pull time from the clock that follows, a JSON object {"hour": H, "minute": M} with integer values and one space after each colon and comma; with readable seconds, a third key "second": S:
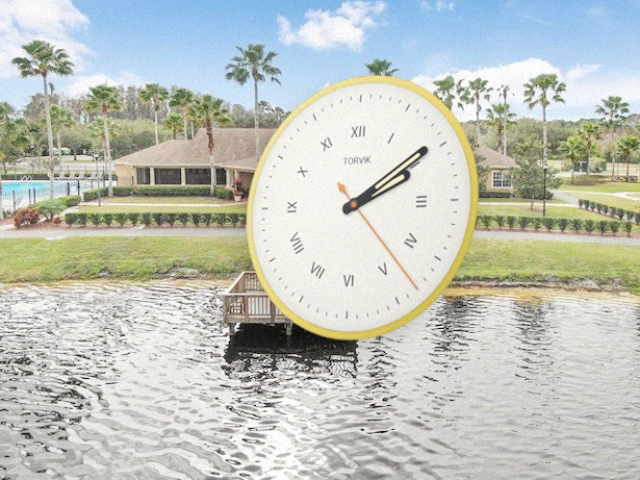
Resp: {"hour": 2, "minute": 9, "second": 23}
